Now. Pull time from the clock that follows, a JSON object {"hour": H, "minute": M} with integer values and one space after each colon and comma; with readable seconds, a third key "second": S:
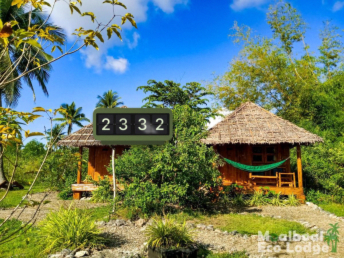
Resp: {"hour": 23, "minute": 32}
